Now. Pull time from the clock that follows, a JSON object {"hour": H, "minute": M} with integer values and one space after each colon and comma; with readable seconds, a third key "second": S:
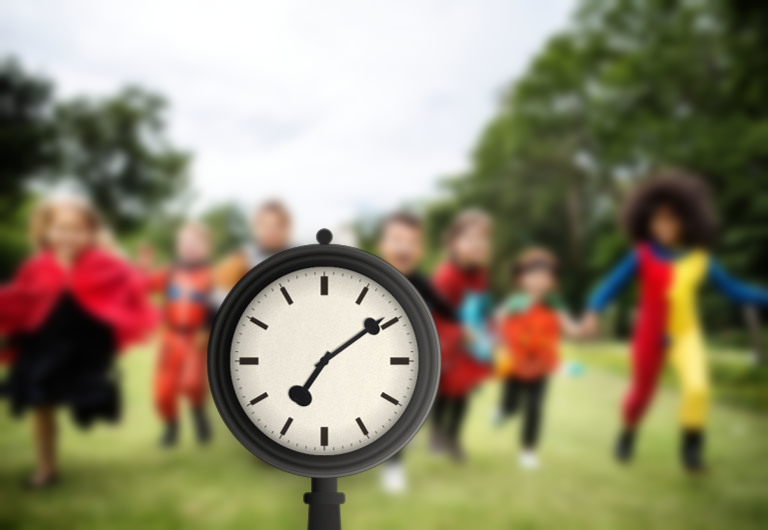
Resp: {"hour": 7, "minute": 9}
